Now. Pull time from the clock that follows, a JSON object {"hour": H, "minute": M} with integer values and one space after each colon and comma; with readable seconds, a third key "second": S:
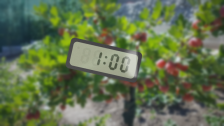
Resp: {"hour": 1, "minute": 0}
